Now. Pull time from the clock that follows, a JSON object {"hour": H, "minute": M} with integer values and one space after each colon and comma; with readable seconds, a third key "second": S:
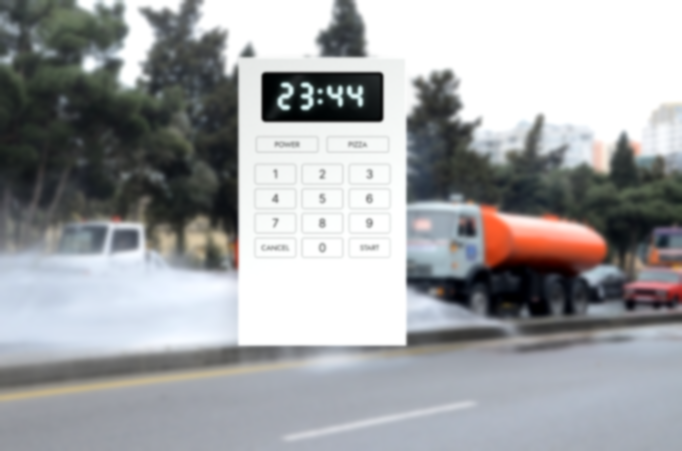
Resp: {"hour": 23, "minute": 44}
